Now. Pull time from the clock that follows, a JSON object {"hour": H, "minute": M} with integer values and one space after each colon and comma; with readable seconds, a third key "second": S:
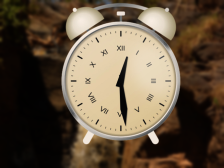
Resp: {"hour": 12, "minute": 29}
